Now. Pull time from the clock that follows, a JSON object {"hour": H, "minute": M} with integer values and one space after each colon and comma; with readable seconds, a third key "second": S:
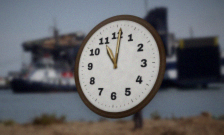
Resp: {"hour": 11, "minute": 1}
